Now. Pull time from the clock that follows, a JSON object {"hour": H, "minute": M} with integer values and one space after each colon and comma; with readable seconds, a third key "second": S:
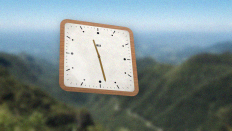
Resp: {"hour": 11, "minute": 28}
